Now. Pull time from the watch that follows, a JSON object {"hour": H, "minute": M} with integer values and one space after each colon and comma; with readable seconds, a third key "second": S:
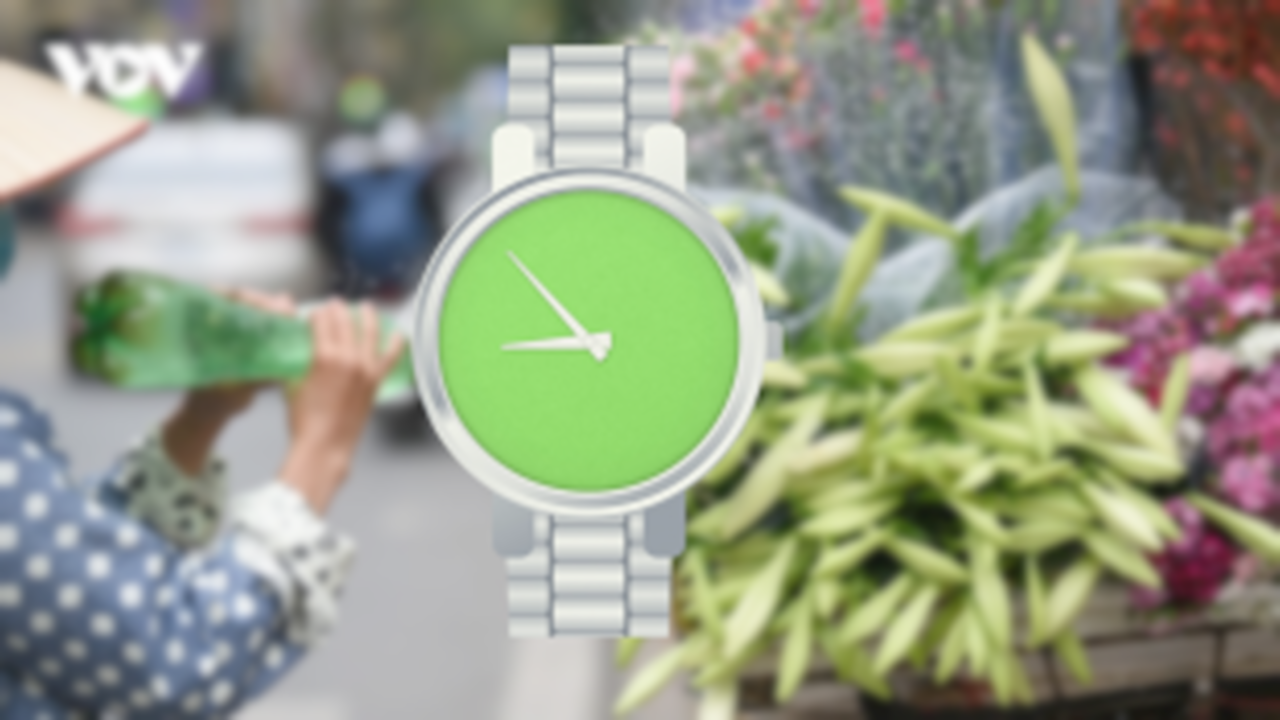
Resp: {"hour": 8, "minute": 53}
